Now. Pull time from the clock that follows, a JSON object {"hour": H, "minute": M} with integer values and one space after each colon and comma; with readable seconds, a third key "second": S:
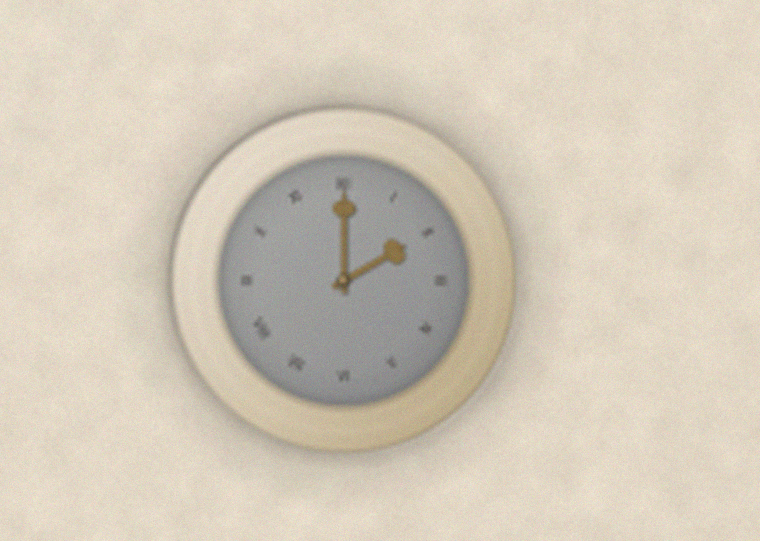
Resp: {"hour": 2, "minute": 0}
